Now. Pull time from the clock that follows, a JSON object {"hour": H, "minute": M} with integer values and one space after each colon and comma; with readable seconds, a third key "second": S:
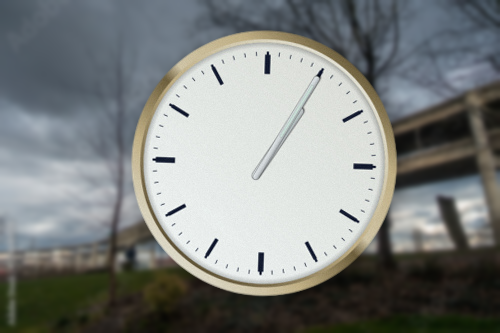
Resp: {"hour": 1, "minute": 5}
